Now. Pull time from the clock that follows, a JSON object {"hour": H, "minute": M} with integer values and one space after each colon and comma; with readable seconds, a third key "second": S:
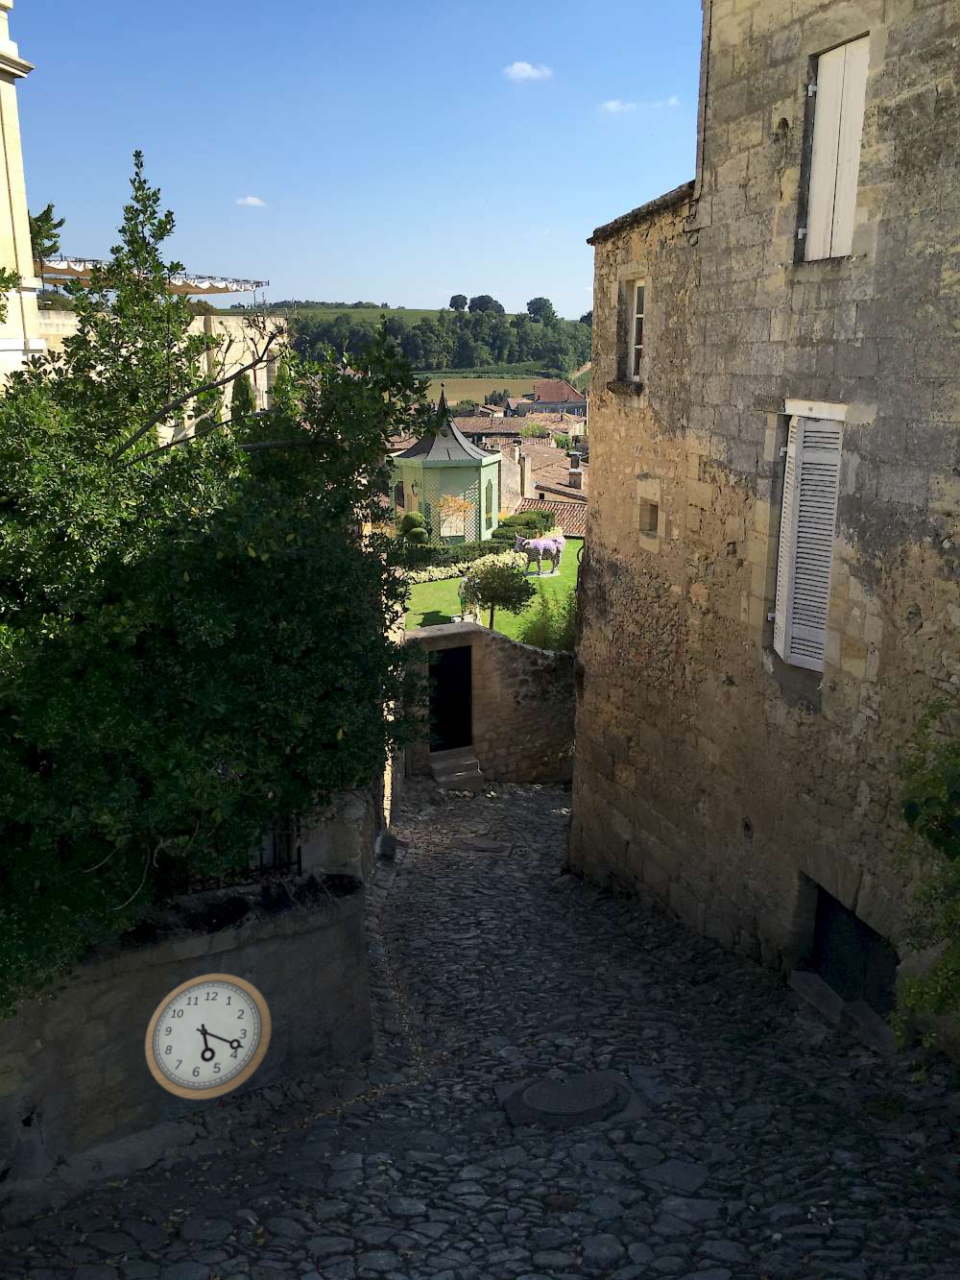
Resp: {"hour": 5, "minute": 18}
